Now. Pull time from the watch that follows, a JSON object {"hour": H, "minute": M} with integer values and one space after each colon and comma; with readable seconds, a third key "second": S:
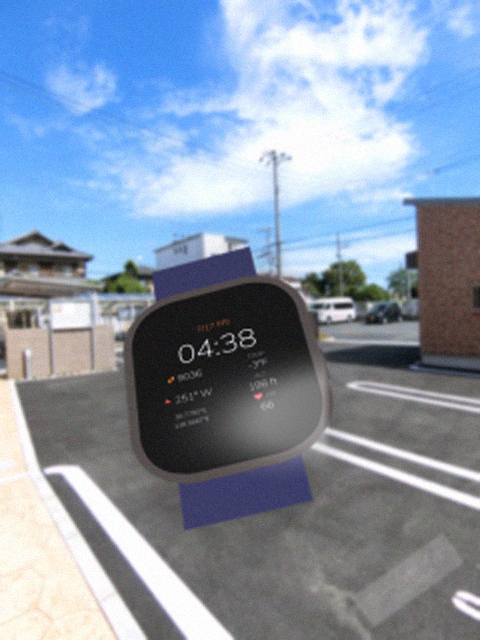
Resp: {"hour": 4, "minute": 38}
